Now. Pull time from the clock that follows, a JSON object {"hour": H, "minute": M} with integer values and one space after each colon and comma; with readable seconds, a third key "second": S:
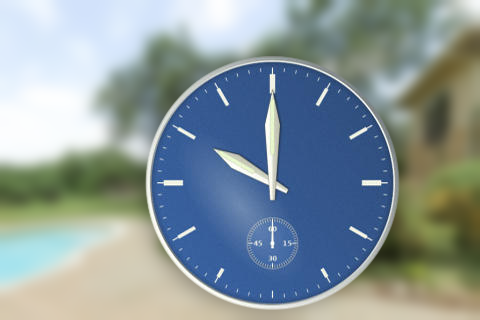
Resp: {"hour": 10, "minute": 0}
